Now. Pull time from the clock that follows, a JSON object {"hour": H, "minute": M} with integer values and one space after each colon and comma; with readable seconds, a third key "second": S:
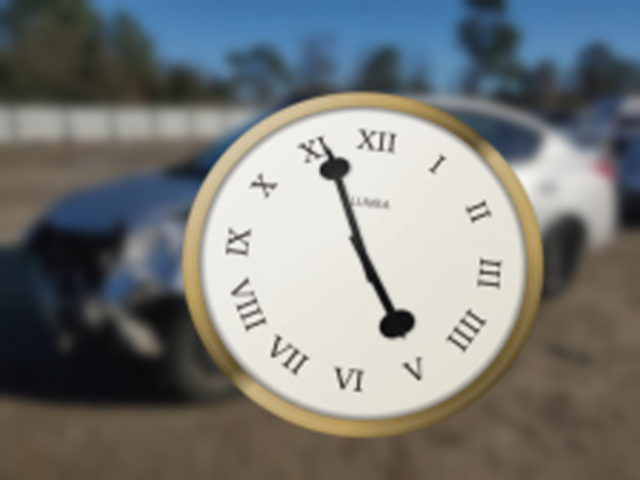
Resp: {"hour": 4, "minute": 56}
